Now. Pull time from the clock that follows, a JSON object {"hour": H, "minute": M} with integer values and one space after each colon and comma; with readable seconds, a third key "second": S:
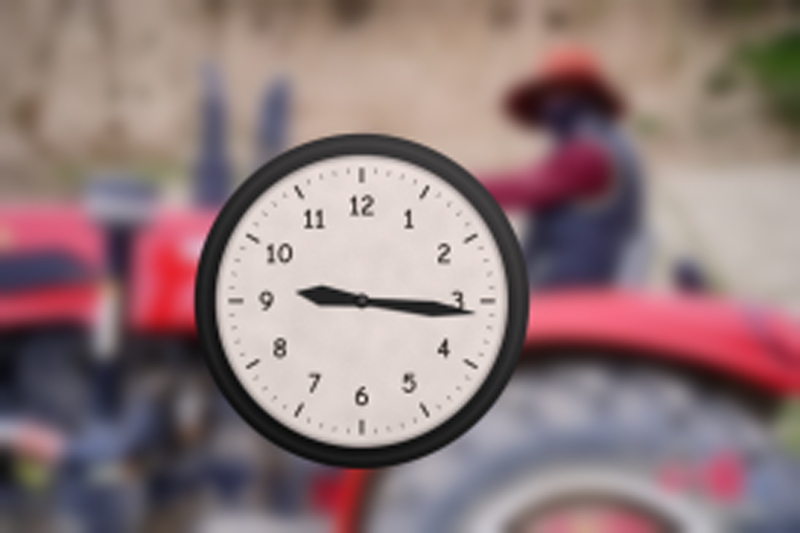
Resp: {"hour": 9, "minute": 16}
